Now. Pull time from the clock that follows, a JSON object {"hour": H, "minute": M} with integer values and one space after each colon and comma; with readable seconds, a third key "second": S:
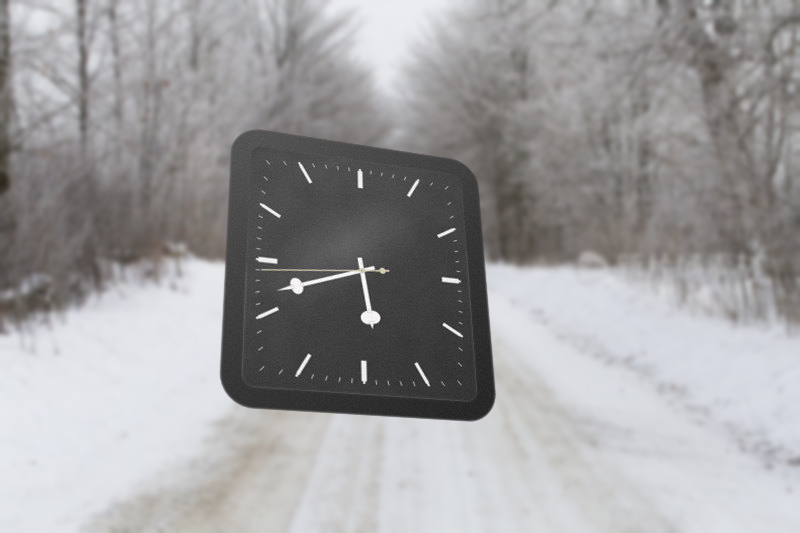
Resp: {"hour": 5, "minute": 41, "second": 44}
